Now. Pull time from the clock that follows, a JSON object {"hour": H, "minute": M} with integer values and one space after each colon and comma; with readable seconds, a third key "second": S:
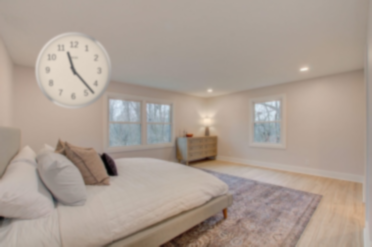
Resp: {"hour": 11, "minute": 23}
